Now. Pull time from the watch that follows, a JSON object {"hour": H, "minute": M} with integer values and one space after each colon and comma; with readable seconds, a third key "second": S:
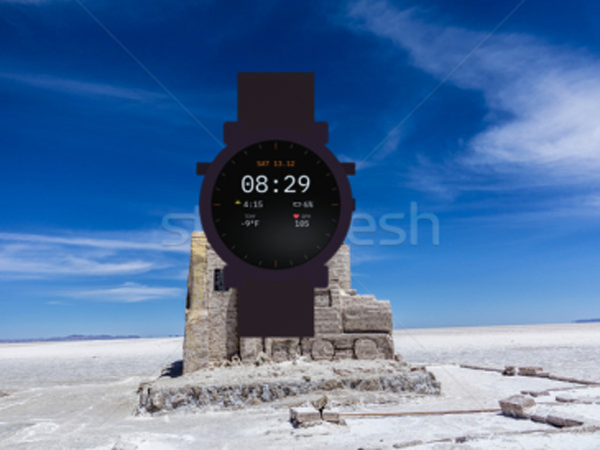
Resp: {"hour": 8, "minute": 29}
